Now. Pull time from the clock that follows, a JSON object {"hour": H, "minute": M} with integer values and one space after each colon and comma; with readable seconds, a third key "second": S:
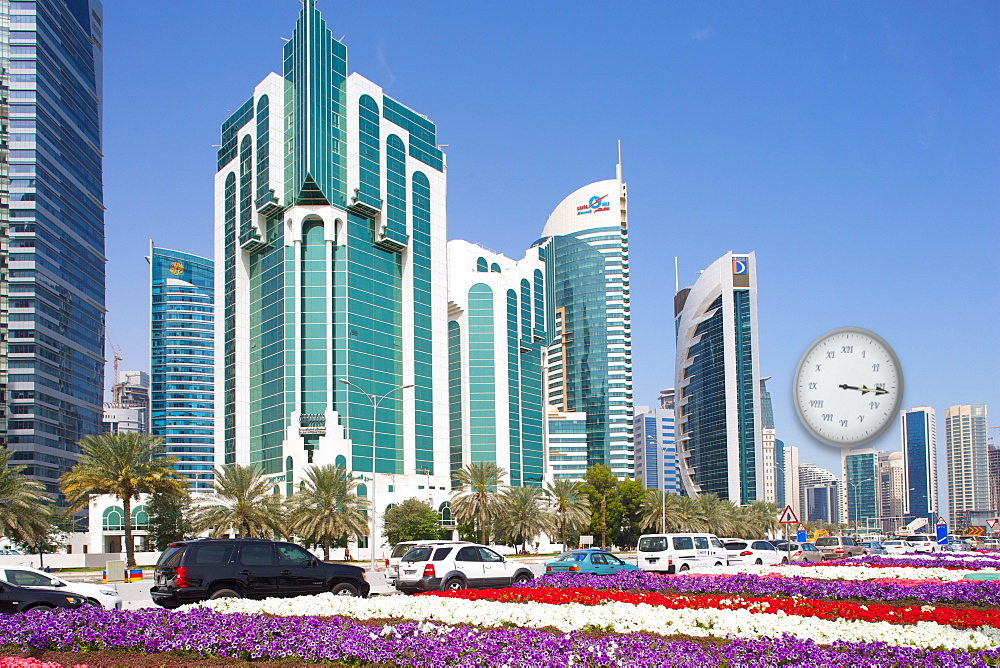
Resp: {"hour": 3, "minute": 16}
